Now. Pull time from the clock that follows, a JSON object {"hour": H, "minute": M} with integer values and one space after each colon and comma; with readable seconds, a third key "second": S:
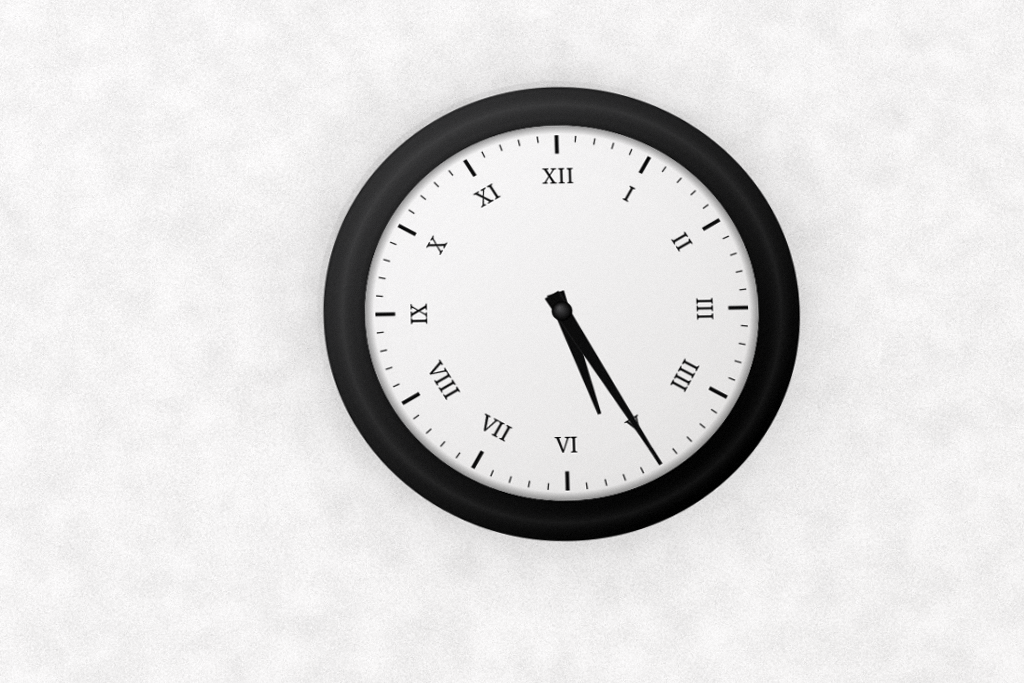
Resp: {"hour": 5, "minute": 25}
